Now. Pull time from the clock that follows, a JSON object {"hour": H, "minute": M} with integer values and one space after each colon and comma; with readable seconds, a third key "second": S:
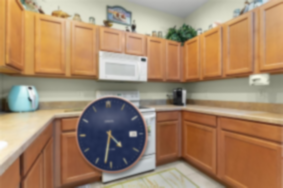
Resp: {"hour": 4, "minute": 32}
